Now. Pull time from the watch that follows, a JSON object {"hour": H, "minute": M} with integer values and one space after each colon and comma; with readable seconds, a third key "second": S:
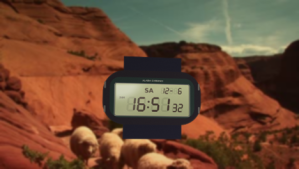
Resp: {"hour": 16, "minute": 51, "second": 32}
